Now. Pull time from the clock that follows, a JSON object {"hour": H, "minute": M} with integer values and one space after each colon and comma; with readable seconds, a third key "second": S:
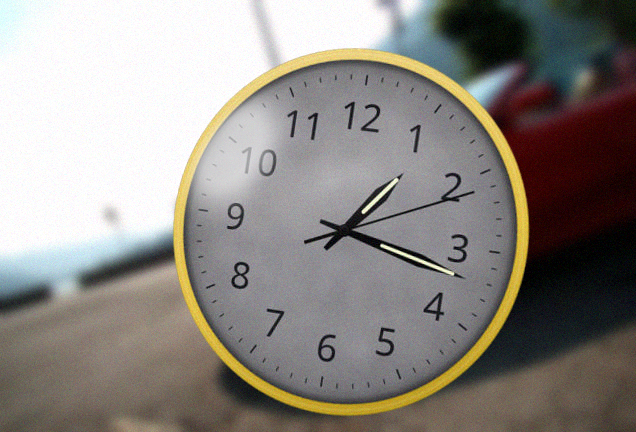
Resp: {"hour": 1, "minute": 17, "second": 11}
